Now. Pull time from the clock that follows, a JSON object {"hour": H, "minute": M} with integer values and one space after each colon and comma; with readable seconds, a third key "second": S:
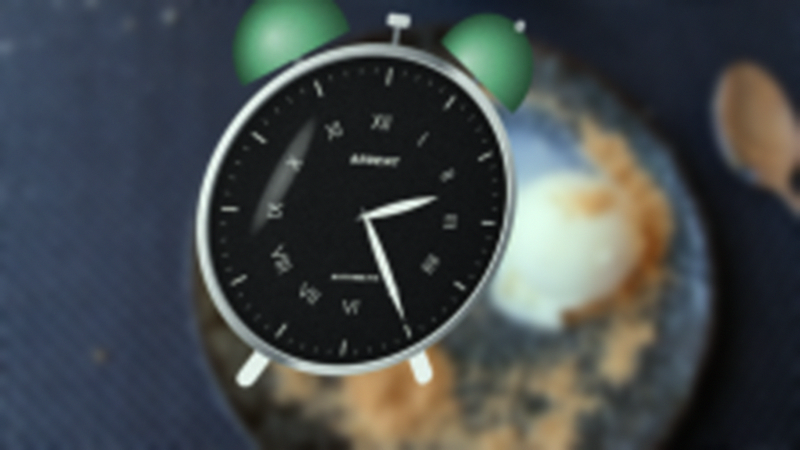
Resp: {"hour": 2, "minute": 25}
